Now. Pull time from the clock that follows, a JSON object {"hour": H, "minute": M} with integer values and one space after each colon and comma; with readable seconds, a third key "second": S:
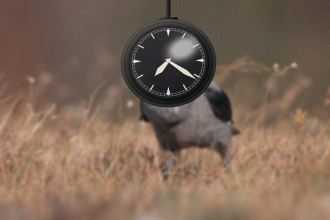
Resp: {"hour": 7, "minute": 21}
